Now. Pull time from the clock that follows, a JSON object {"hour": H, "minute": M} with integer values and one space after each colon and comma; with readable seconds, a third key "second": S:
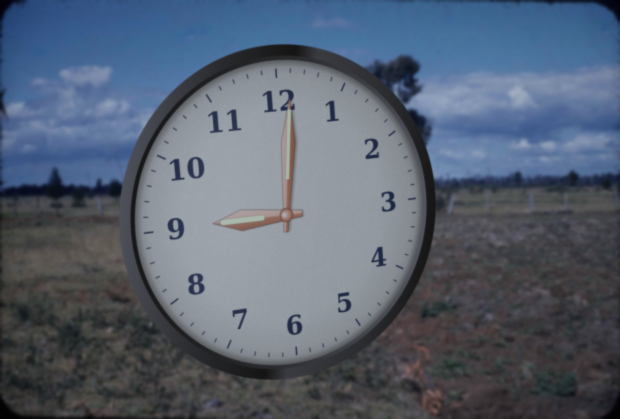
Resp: {"hour": 9, "minute": 1}
